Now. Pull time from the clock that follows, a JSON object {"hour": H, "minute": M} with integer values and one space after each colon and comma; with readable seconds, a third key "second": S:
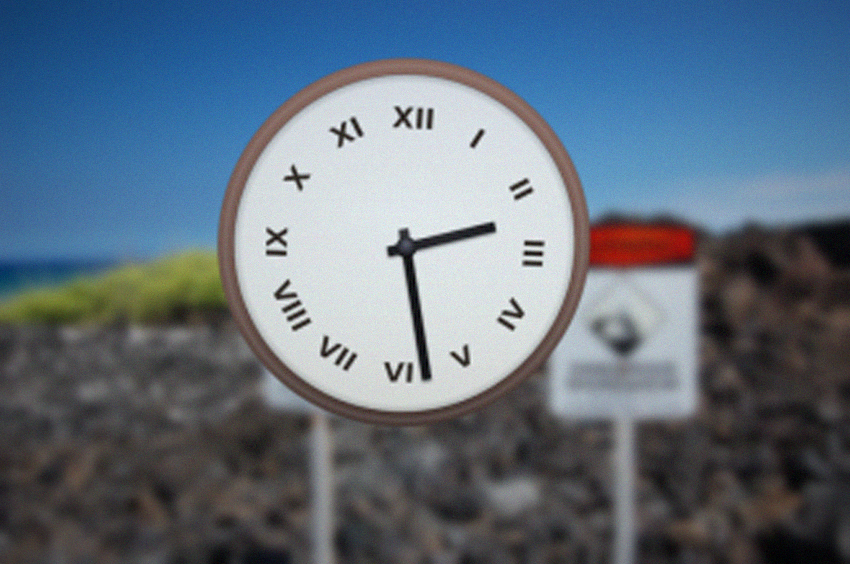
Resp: {"hour": 2, "minute": 28}
